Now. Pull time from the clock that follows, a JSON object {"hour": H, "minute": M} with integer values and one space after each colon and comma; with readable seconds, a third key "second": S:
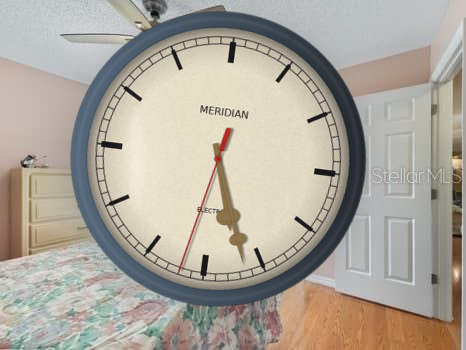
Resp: {"hour": 5, "minute": 26, "second": 32}
